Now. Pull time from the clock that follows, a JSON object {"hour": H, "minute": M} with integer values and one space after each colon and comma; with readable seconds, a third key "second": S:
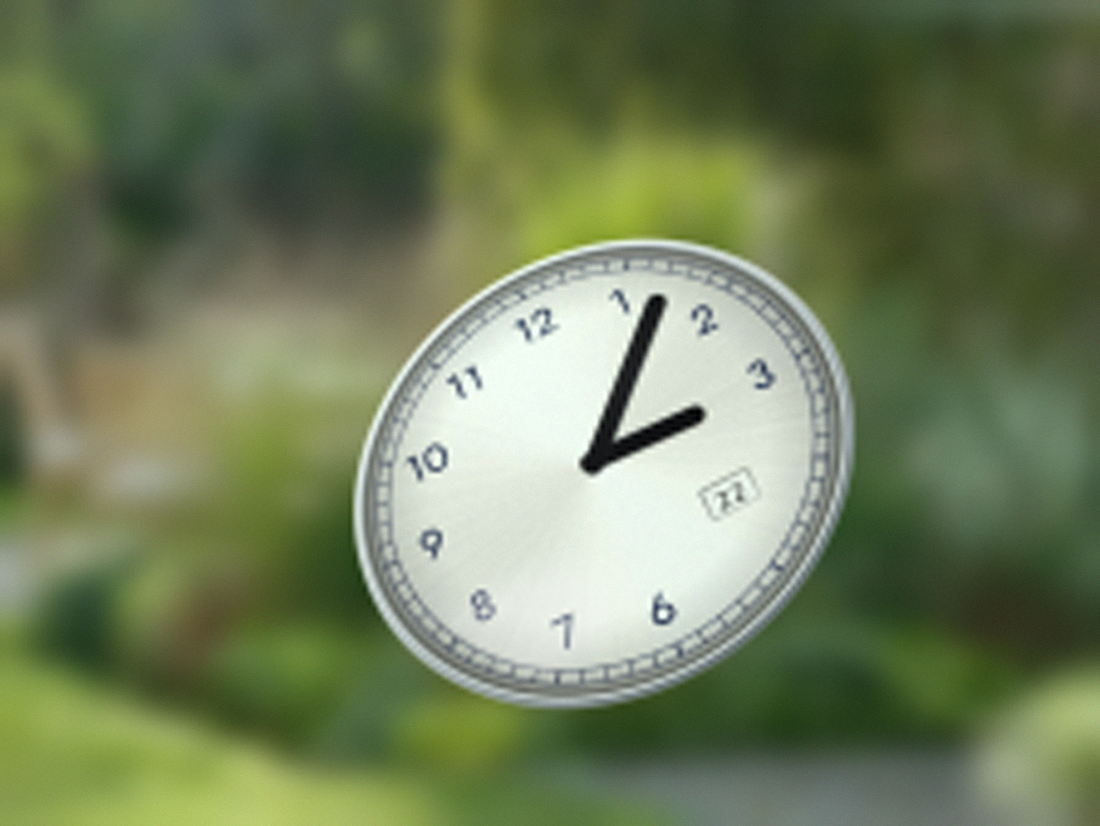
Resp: {"hour": 3, "minute": 7}
